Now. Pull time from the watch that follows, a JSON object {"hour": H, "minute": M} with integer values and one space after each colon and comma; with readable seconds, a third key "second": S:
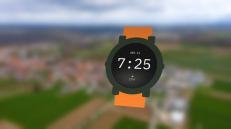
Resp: {"hour": 7, "minute": 25}
